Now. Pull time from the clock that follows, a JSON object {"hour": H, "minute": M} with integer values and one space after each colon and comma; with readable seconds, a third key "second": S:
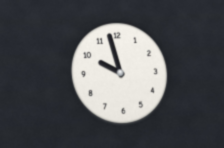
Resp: {"hour": 9, "minute": 58}
